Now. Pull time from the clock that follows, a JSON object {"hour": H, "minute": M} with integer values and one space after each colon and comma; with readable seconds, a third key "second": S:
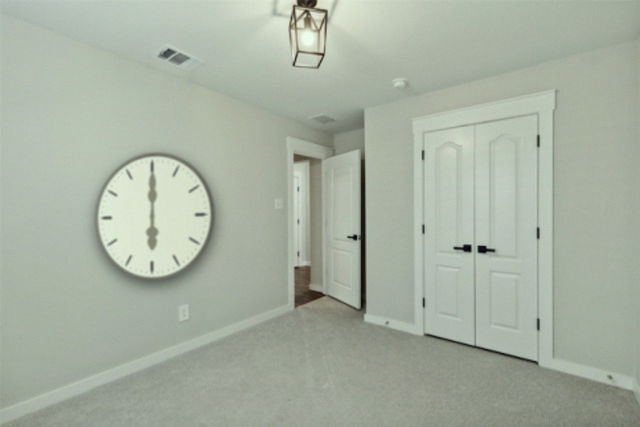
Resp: {"hour": 6, "minute": 0}
